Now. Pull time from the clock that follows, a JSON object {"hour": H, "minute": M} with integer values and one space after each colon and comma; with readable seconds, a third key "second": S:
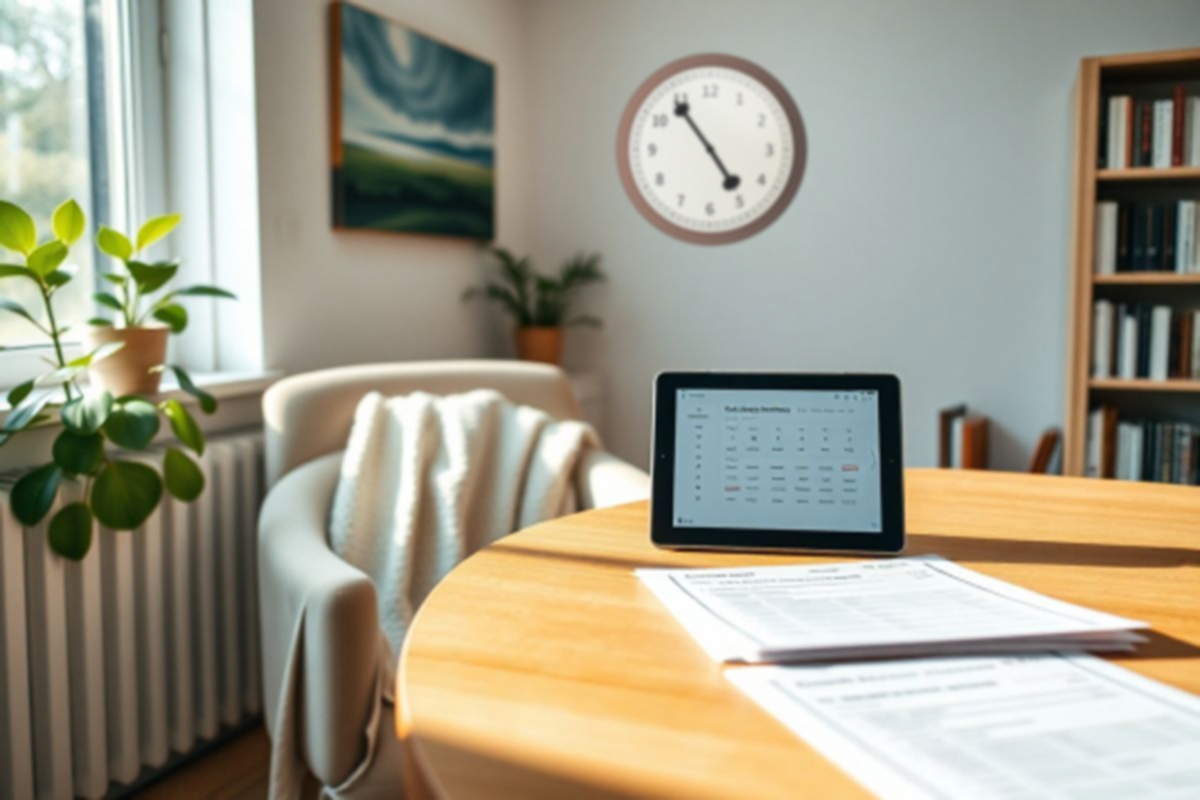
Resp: {"hour": 4, "minute": 54}
